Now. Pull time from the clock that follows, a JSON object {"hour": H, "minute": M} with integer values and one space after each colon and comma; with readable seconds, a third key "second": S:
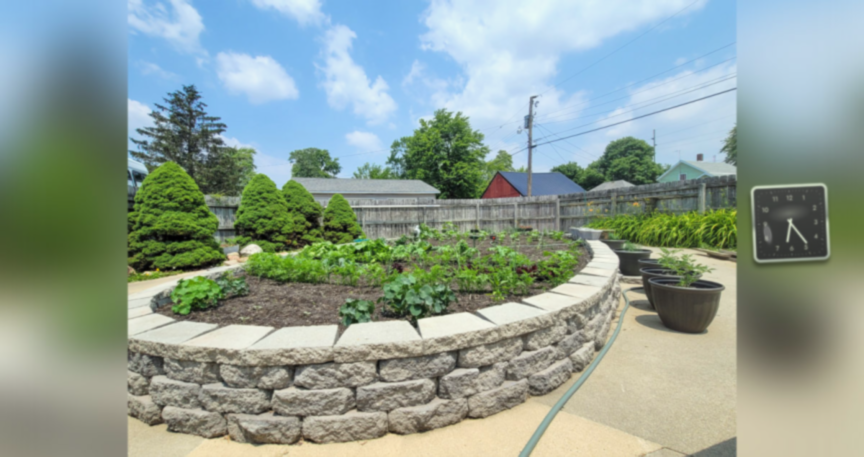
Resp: {"hour": 6, "minute": 24}
